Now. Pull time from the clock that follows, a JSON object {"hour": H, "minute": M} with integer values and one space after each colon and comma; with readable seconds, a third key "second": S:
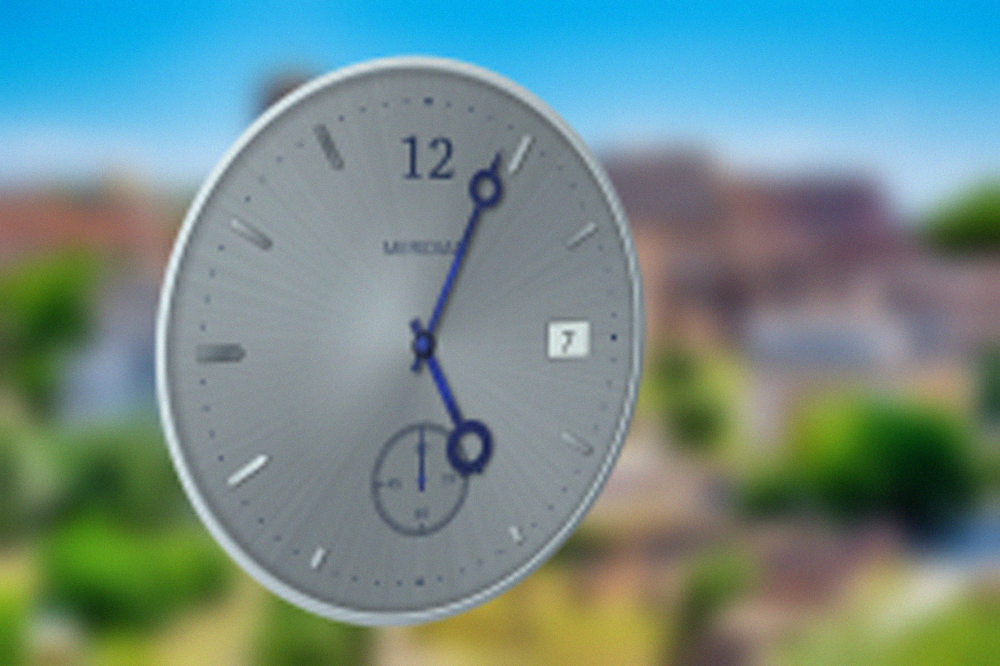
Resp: {"hour": 5, "minute": 4}
